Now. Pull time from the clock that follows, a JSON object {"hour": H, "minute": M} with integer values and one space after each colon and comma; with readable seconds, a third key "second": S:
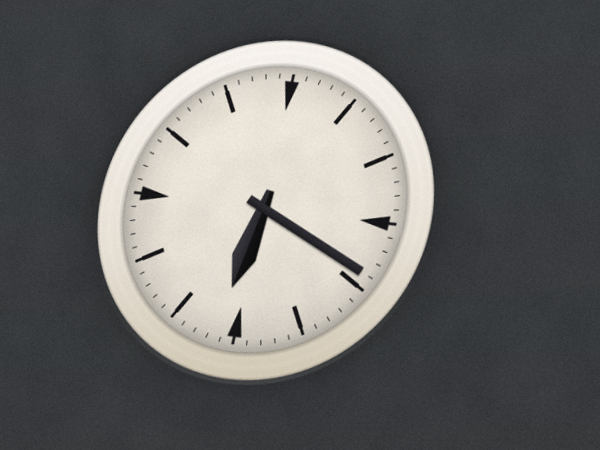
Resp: {"hour": 6, "minute": 19}
